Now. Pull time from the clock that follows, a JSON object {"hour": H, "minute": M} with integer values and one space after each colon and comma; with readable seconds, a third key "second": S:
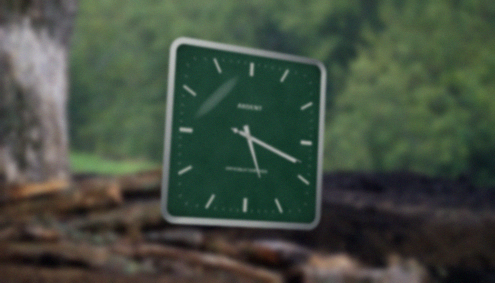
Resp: {"hour": 5, "minute": 18, "second": 18}
